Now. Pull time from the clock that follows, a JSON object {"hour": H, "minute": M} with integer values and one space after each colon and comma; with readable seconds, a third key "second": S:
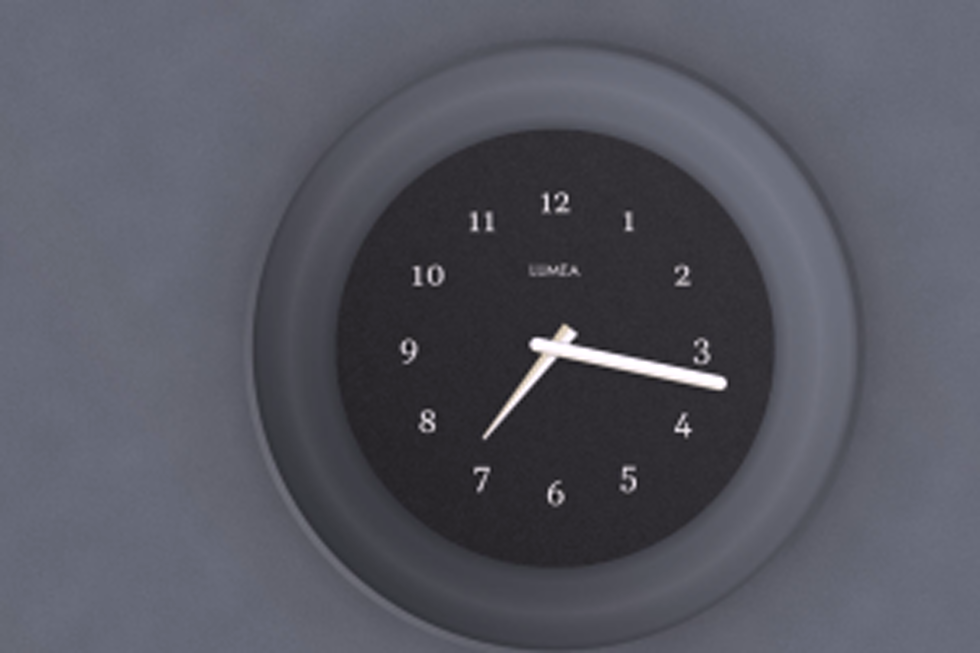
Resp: {"hour": 7, "minute": 17}
